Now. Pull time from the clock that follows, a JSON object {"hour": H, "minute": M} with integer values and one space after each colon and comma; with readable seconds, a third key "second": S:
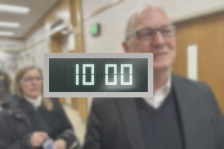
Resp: {"hour": 10, "minute": 0}
